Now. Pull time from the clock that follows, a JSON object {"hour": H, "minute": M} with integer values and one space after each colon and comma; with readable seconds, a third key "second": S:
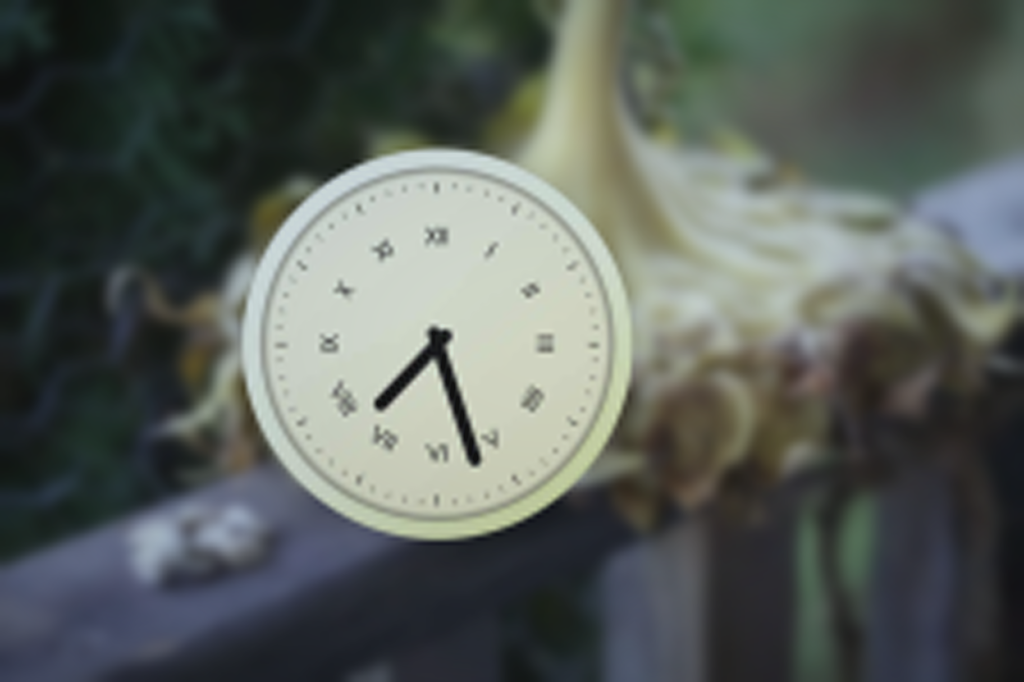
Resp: {"hour": 7, "minute": 27}
